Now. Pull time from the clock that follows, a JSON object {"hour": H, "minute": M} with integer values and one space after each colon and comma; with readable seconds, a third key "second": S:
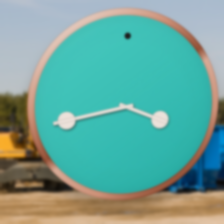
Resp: {"hour": 3, "minute": 43}
